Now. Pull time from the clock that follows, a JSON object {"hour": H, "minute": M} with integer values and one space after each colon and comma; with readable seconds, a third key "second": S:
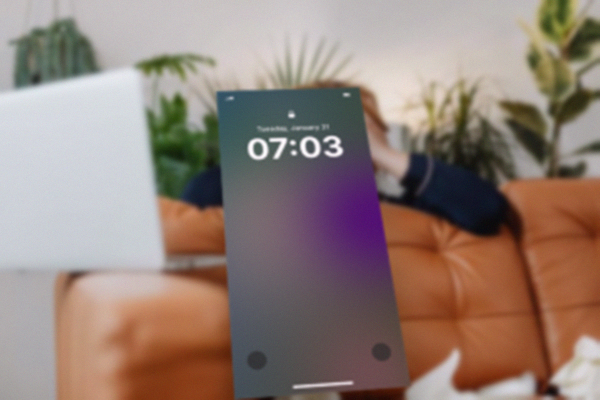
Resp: {"hour": 7, "minute": 3}
